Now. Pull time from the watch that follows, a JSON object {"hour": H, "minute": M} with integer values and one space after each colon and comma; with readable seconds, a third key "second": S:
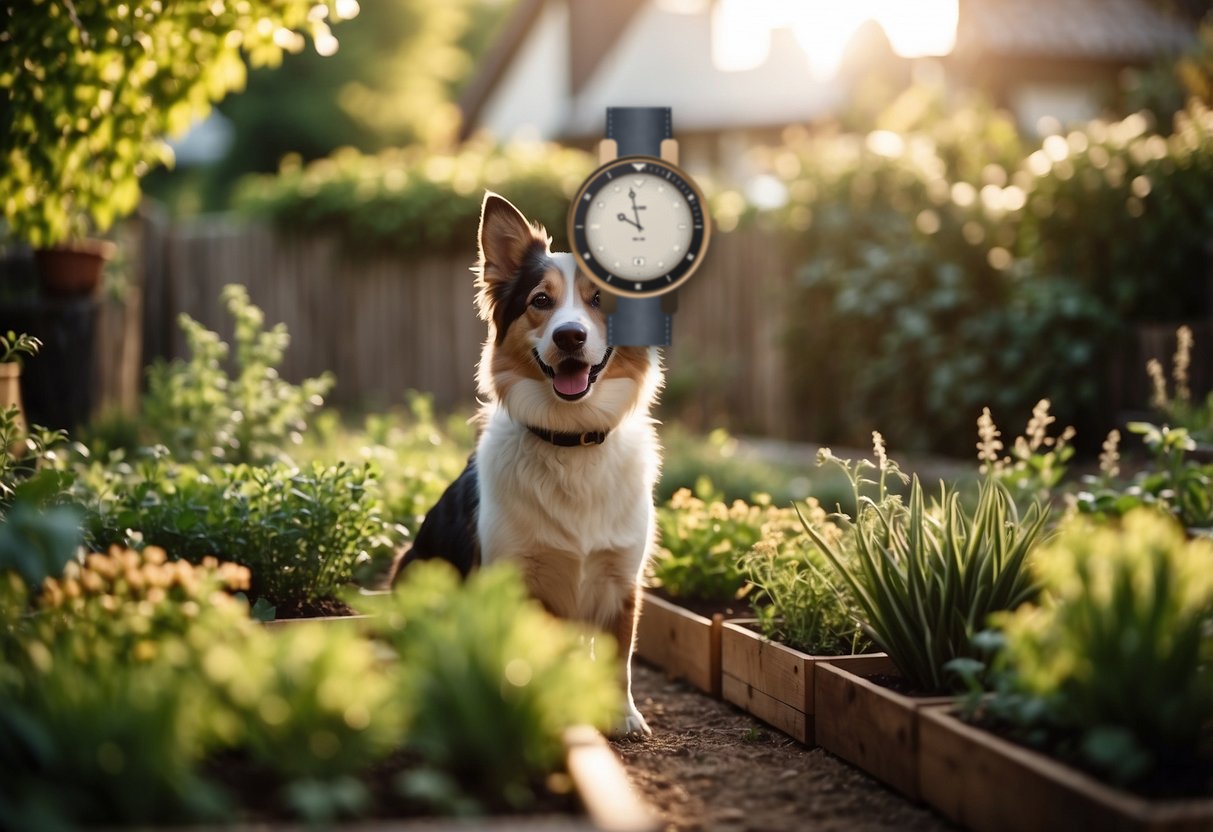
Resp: {"hour": 9, "minute": 58}
